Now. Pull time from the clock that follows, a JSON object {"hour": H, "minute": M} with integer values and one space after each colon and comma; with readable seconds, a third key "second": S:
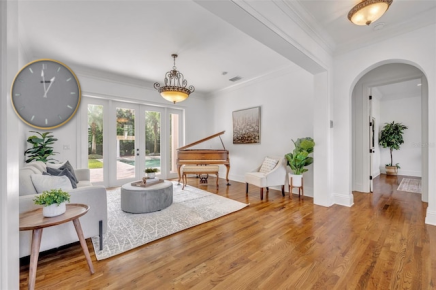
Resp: {"hour": 12, "minute": 59}
